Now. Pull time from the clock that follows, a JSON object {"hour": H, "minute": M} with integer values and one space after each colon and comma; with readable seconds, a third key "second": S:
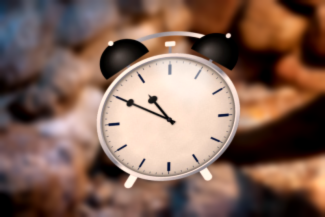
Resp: {"hour": 10, "minute": 50}
